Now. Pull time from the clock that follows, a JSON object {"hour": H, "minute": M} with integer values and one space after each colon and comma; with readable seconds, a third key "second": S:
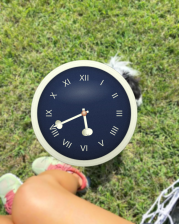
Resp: {"hour": 5, "minute": 41}
